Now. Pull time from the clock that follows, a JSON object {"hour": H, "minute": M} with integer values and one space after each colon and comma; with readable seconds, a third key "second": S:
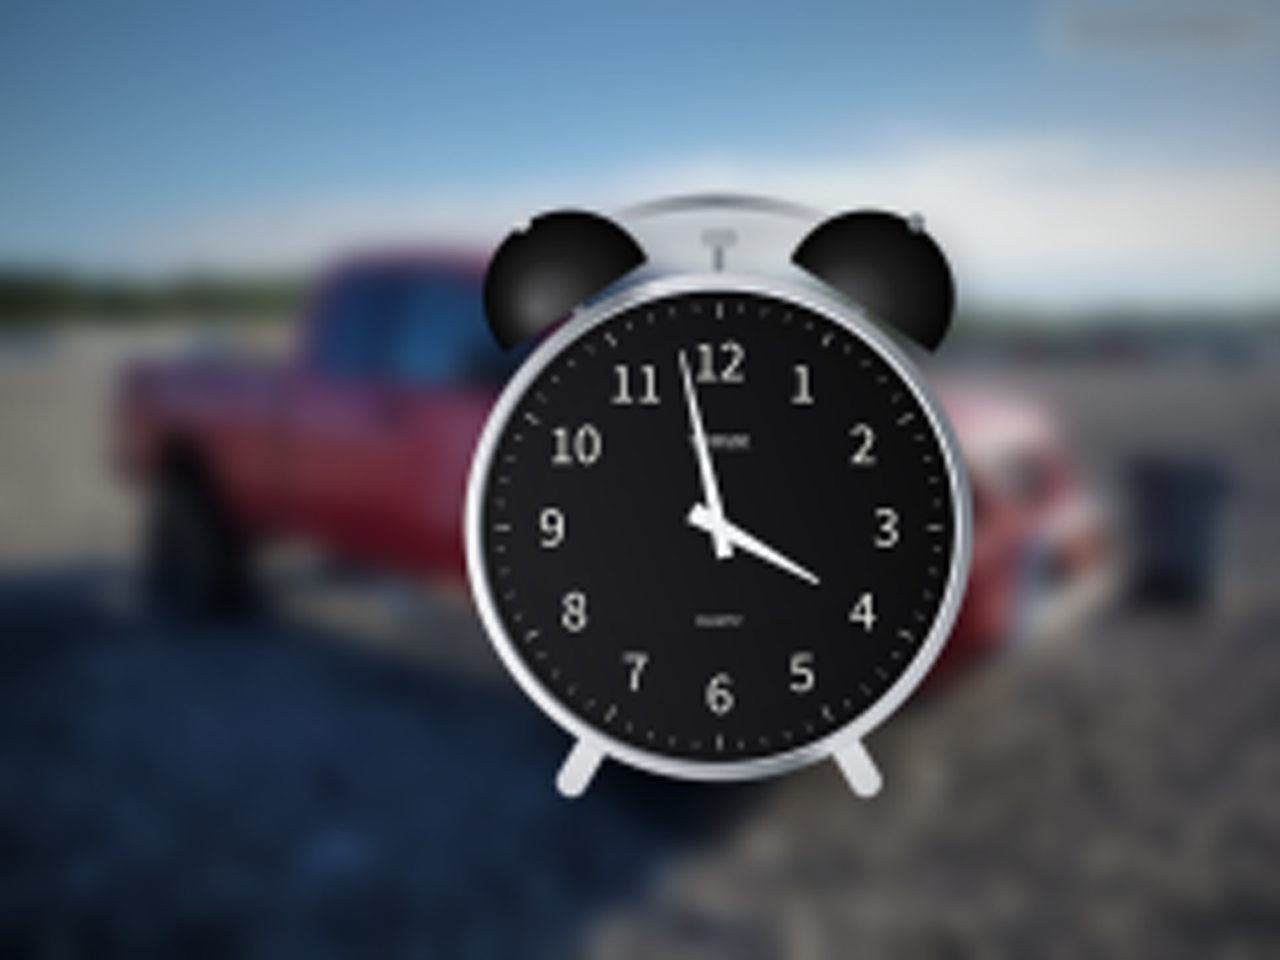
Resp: {"hour": 3, "minute": 58}
